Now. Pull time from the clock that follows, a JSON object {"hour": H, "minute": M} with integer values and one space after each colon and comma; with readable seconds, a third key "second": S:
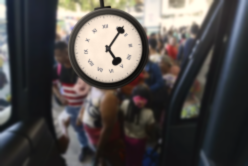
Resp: {"hour": 5, "minute": 7}
